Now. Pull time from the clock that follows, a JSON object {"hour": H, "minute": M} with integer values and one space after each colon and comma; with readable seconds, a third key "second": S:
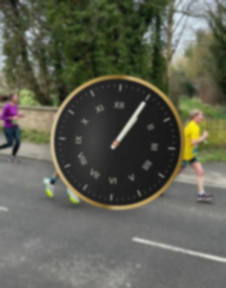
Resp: {"hour": 1, "minute": 5}
